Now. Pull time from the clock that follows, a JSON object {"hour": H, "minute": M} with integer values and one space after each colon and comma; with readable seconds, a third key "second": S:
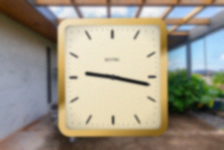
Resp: {"hour": 9, "minute": 17}
